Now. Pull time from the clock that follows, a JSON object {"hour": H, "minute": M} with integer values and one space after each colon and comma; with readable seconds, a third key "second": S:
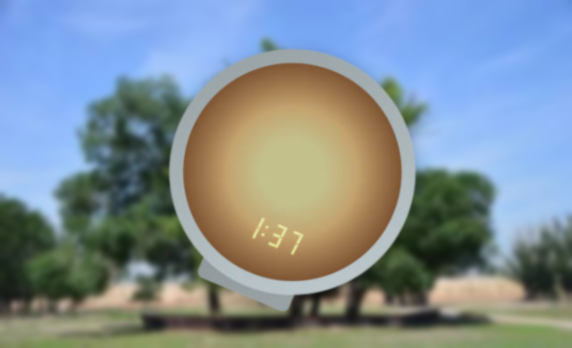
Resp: {"hour": 1, "minute": 37}
